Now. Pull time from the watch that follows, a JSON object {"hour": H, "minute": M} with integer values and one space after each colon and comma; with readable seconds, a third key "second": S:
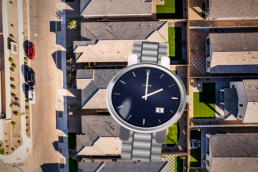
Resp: {"hour": 2, "minute": 0}
